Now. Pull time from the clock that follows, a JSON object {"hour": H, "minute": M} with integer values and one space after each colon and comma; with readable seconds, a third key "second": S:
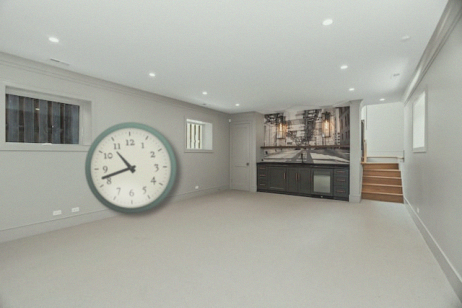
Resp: {"hour": 10, "minute": 42}
